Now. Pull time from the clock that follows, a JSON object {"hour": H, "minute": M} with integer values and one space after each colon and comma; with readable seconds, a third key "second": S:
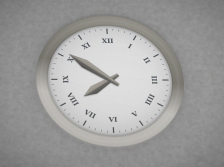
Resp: {"hour": 7, "minute": 51}
